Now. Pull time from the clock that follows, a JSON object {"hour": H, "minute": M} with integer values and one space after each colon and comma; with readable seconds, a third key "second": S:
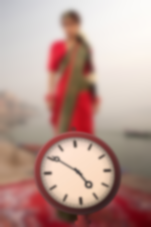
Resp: {"hour": 4, "minute": 51}
